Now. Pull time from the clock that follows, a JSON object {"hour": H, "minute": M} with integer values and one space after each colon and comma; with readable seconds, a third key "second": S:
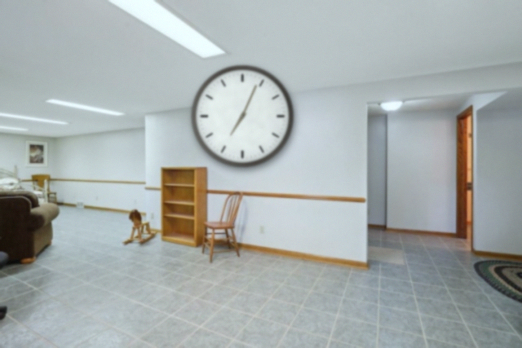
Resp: {"hour": 7, "minute": 4}
